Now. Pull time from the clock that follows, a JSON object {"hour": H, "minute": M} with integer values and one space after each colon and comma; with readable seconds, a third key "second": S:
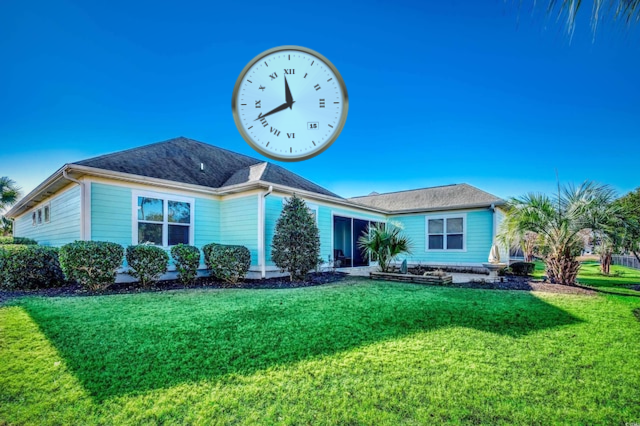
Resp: {"hour": 11, "minute": 41}
